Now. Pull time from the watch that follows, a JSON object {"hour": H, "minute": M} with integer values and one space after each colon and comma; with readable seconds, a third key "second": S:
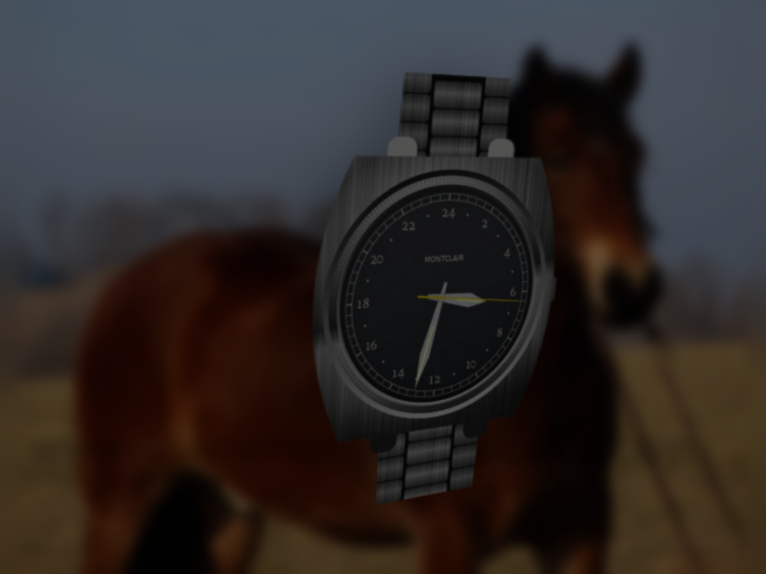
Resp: {"hour": 6, "minute": 32, "second": 16}
